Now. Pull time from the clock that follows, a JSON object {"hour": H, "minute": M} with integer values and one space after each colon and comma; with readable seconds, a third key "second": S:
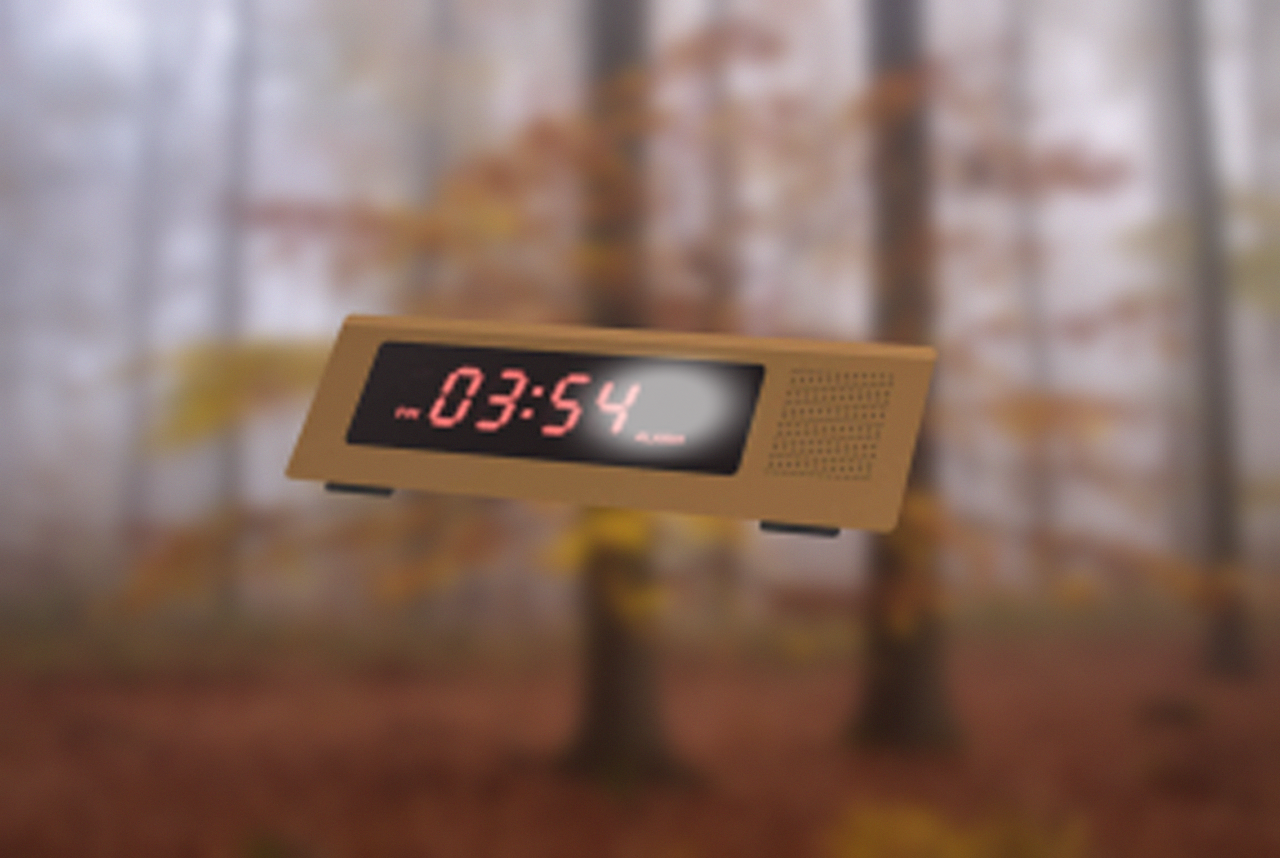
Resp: {"hour": 3, "minute": 54}
